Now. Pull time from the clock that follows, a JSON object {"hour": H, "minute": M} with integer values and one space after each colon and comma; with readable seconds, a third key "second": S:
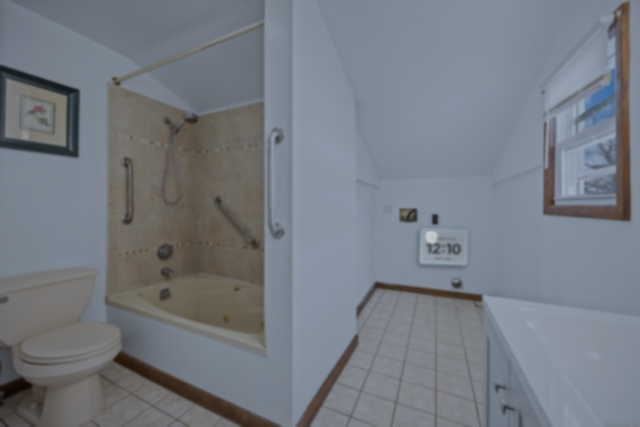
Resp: {"hour": 12, "minute": 10}
